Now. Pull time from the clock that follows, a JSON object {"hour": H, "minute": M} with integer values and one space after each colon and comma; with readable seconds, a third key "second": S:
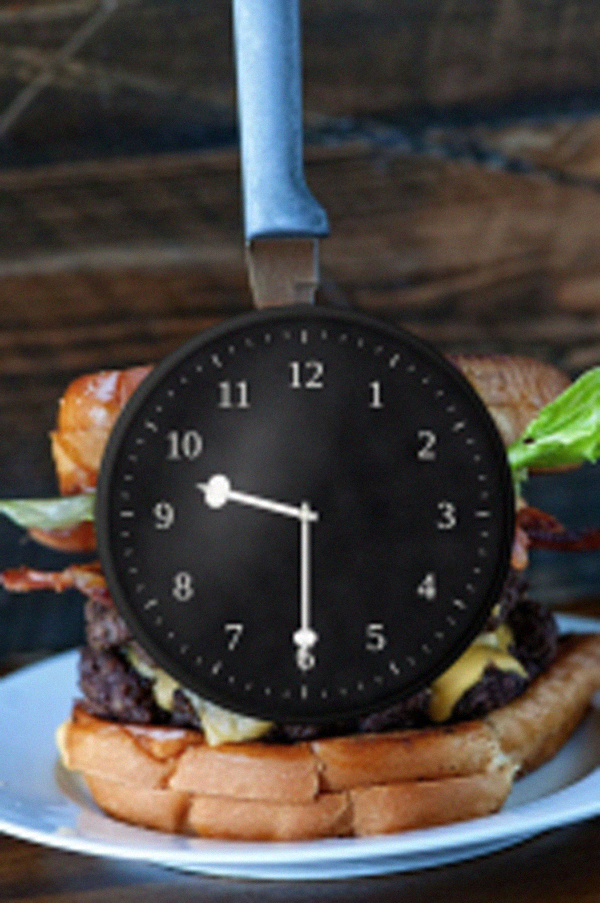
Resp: {"hour": 9, "minute": 30}
